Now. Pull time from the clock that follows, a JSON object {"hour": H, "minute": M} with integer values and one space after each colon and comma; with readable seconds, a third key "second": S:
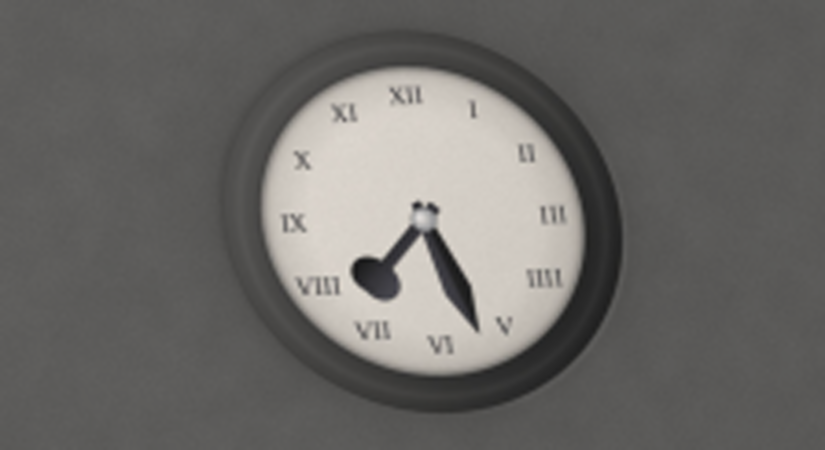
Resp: {"hour": 7, "minute": 27}
